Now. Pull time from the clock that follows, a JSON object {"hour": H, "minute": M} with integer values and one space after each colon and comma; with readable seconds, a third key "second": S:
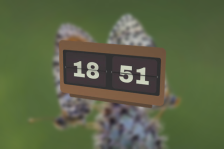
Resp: {"hour": 18, "minute": 51}
